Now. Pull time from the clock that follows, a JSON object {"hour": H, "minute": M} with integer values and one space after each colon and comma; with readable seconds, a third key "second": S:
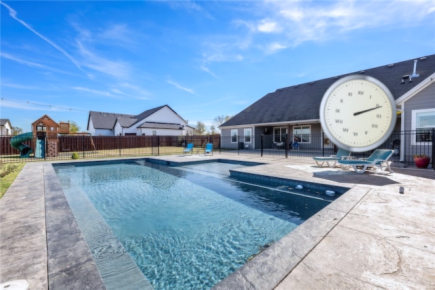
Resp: {"hour": 2, "minute": 11}
